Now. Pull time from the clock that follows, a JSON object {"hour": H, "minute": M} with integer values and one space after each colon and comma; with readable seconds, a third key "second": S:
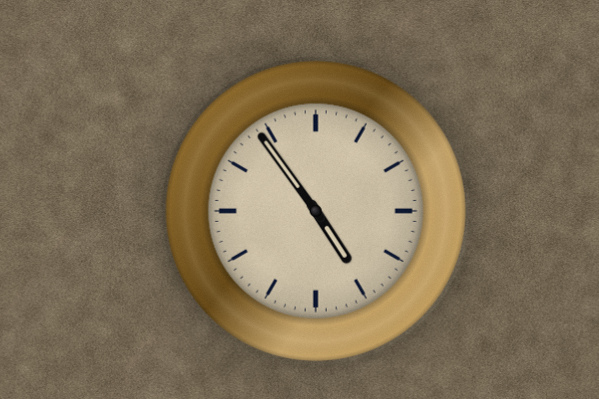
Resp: {"hour": 4, "minute": 54}
